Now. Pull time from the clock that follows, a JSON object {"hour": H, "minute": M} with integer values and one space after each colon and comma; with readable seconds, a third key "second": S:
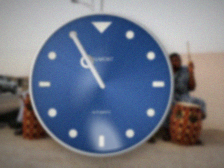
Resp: {"hour": 10, "minute": 55}
